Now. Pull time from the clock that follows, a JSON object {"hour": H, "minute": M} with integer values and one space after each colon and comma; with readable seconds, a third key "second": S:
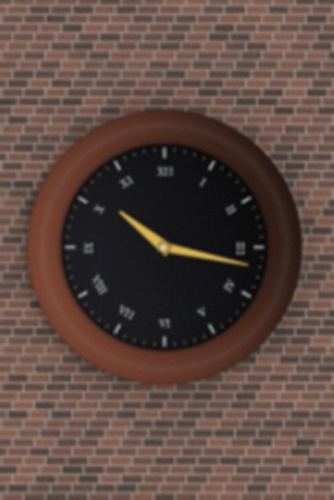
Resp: {"hour": 10, "minute": 17}
